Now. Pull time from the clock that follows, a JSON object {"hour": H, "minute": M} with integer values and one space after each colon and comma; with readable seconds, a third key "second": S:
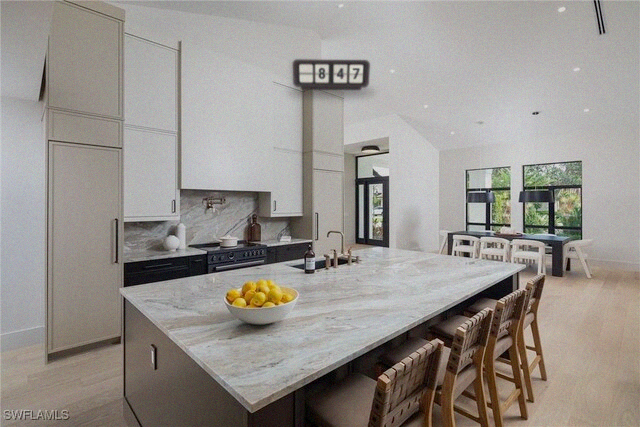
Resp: {"hour": 8, "minute": 47}
